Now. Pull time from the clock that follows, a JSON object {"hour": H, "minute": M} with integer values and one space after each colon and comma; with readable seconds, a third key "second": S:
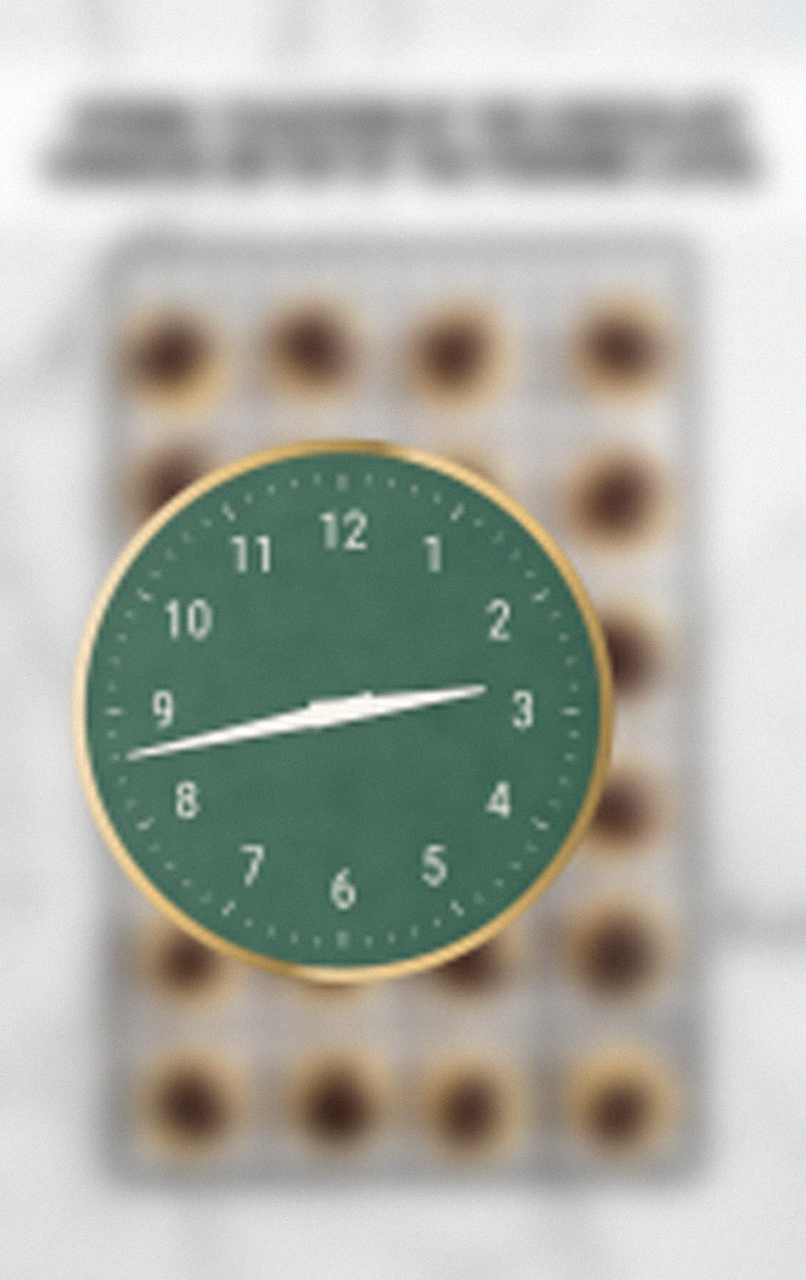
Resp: {"hour": 2, "minute": 43}
